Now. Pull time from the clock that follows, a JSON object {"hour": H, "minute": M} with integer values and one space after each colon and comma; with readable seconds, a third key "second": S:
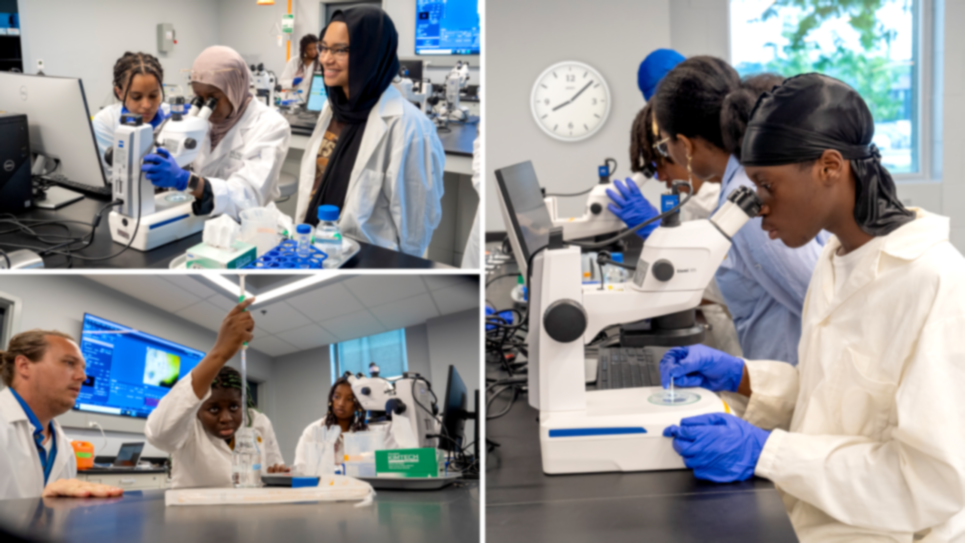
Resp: {"hour": 8, "minute": 8}
